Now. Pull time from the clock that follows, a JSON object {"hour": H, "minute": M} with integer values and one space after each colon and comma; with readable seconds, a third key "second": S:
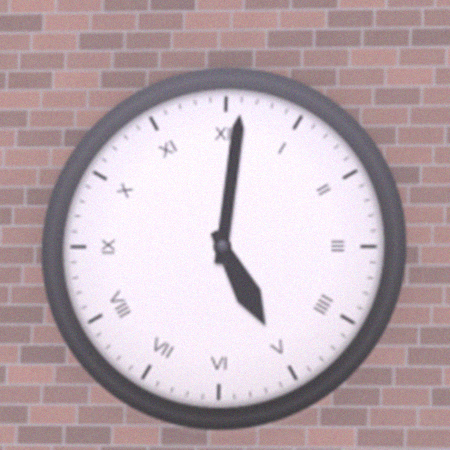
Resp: {"hour": 5, "minute": 1}
